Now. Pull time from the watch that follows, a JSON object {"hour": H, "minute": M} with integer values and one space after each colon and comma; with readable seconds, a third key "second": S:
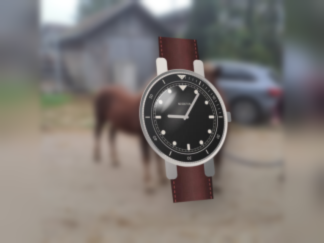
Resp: {"hour": 9, "minute": 6}
